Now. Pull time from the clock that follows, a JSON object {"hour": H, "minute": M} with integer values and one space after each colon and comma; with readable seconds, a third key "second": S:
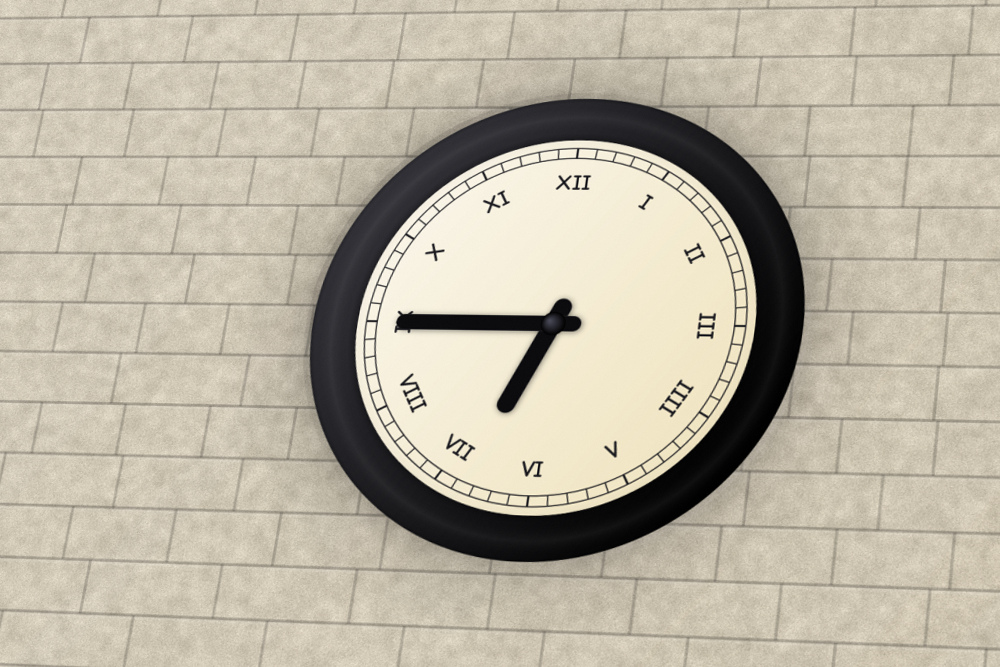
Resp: {"hour": 6, "minute": 45}
